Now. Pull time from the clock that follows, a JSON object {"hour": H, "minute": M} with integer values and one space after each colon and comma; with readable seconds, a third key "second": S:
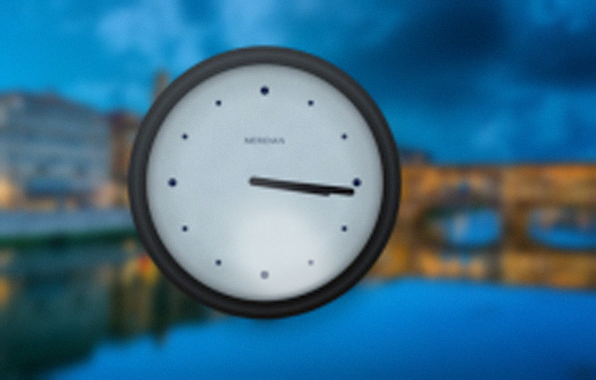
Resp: {"hour": 3, "minute": 16}
